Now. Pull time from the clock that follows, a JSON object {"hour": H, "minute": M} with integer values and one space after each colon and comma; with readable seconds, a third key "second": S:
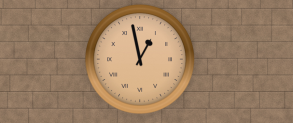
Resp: {"hour": 12, "minute": 58}
